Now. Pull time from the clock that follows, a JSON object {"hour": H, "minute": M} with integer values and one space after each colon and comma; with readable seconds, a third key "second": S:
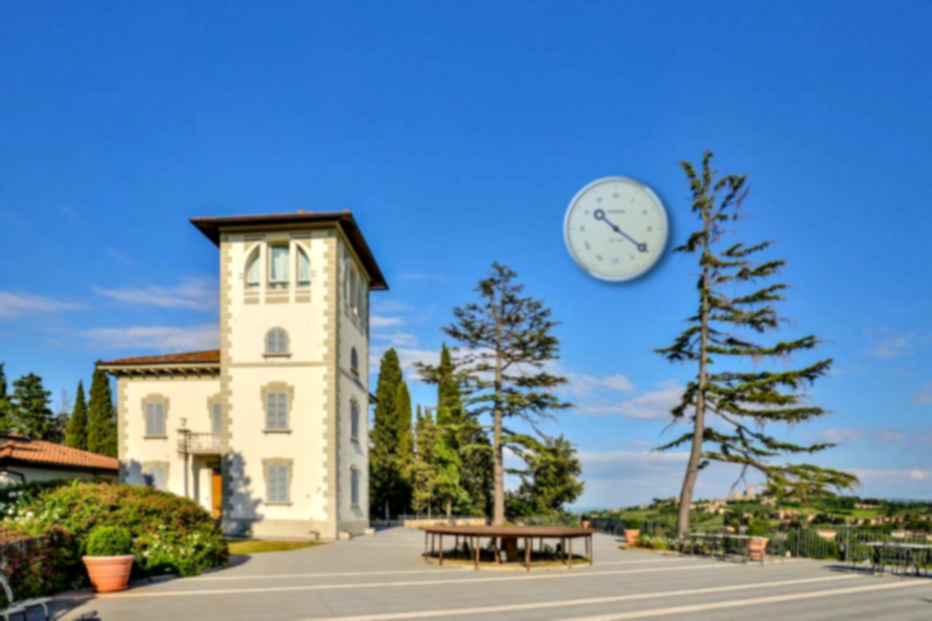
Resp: {"hour": 10, "minute": 21}
